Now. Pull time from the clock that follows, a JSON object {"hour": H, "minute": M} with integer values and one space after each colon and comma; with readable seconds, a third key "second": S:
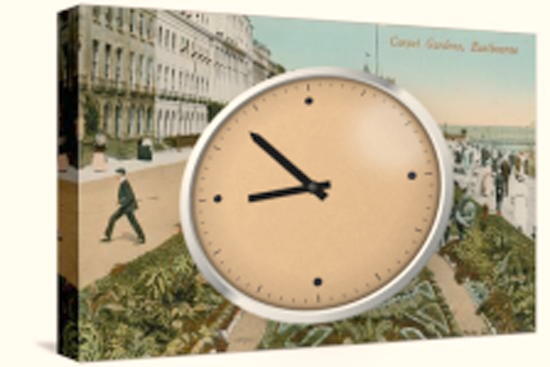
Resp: {"hour": 8, "minute": 53}
